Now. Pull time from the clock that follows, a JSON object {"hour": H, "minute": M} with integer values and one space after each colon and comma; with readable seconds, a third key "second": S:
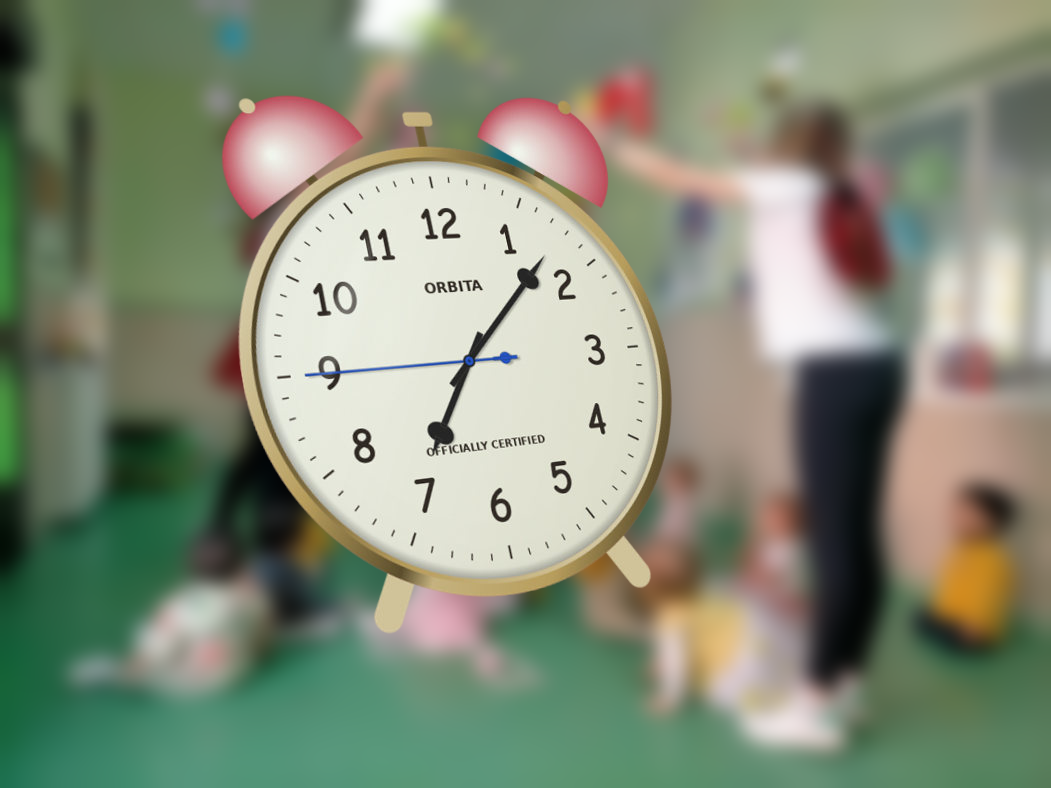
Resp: {"hour": 7, "minute": 7, "second": 45}
